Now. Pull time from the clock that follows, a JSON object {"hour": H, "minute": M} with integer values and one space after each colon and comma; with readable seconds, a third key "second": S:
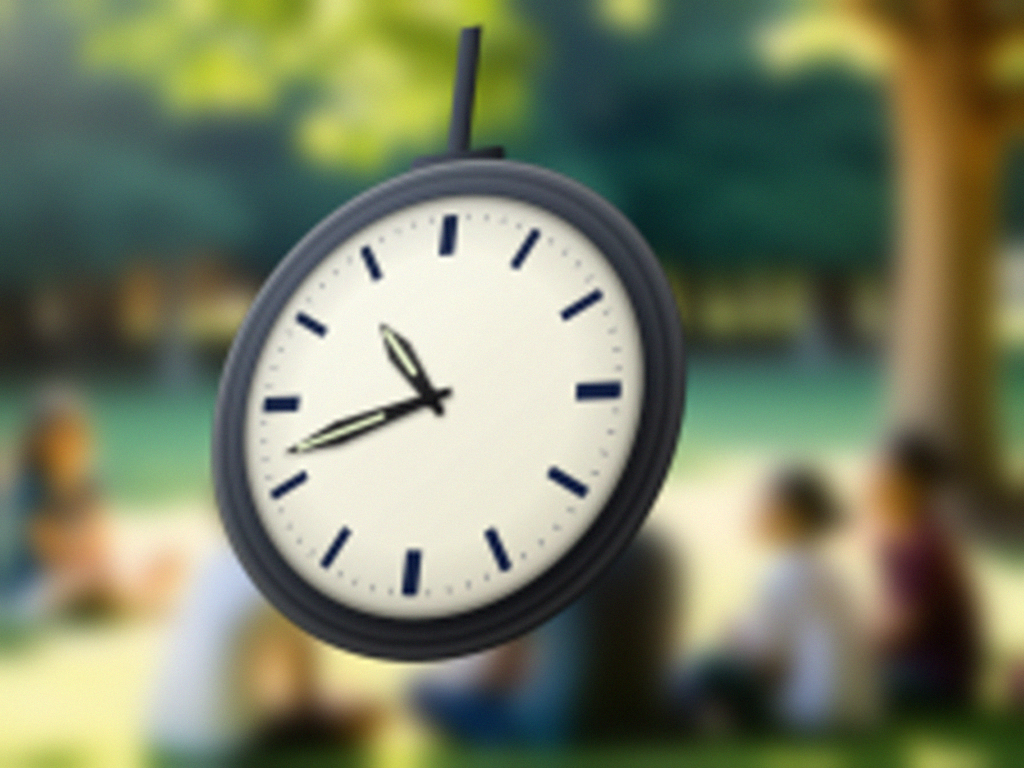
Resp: {"hour": 10, "minute": 42}
